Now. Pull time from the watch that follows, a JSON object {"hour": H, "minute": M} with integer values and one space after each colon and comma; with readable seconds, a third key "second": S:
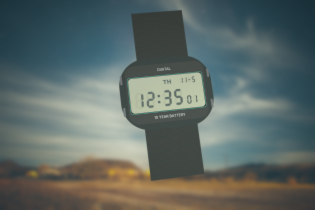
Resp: {"hour": 12, "minute": 35, "second": 1}
